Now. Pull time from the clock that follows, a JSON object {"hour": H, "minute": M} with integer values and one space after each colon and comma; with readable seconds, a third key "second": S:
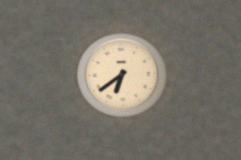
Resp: {"hour": 6, "minute": 39}
